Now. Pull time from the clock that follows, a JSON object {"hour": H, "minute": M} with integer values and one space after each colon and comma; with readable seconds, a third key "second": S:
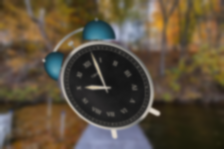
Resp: {"hour": 10, "minute": 3}
